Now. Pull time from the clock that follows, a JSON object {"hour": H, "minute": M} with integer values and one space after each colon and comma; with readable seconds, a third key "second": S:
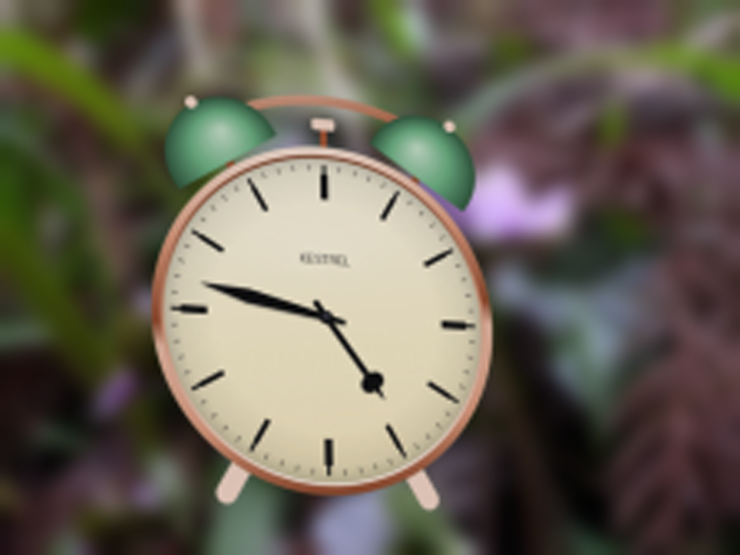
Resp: {"hour": 4, "minute": 47}
